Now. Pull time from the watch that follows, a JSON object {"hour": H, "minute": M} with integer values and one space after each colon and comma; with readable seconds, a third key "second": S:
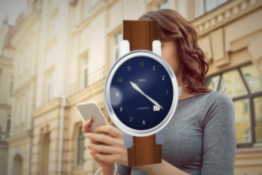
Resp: {"hour": 10, "minute": 21}
